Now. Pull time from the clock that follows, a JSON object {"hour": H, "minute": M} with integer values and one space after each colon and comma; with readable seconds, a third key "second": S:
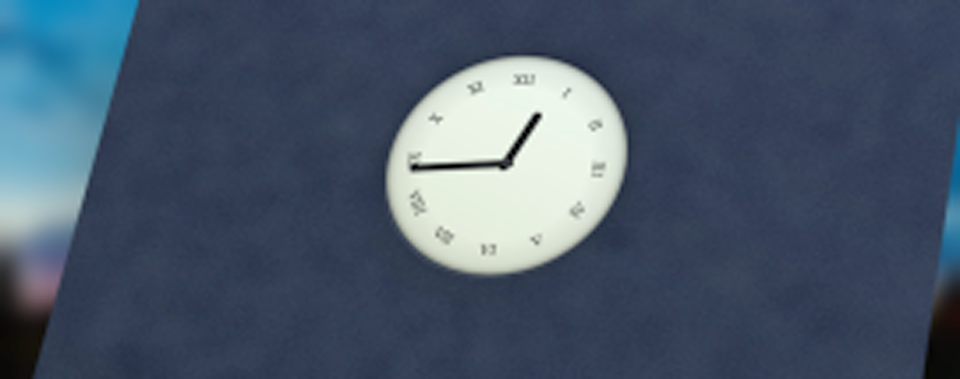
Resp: {"hour": 12, "minute": 44}
